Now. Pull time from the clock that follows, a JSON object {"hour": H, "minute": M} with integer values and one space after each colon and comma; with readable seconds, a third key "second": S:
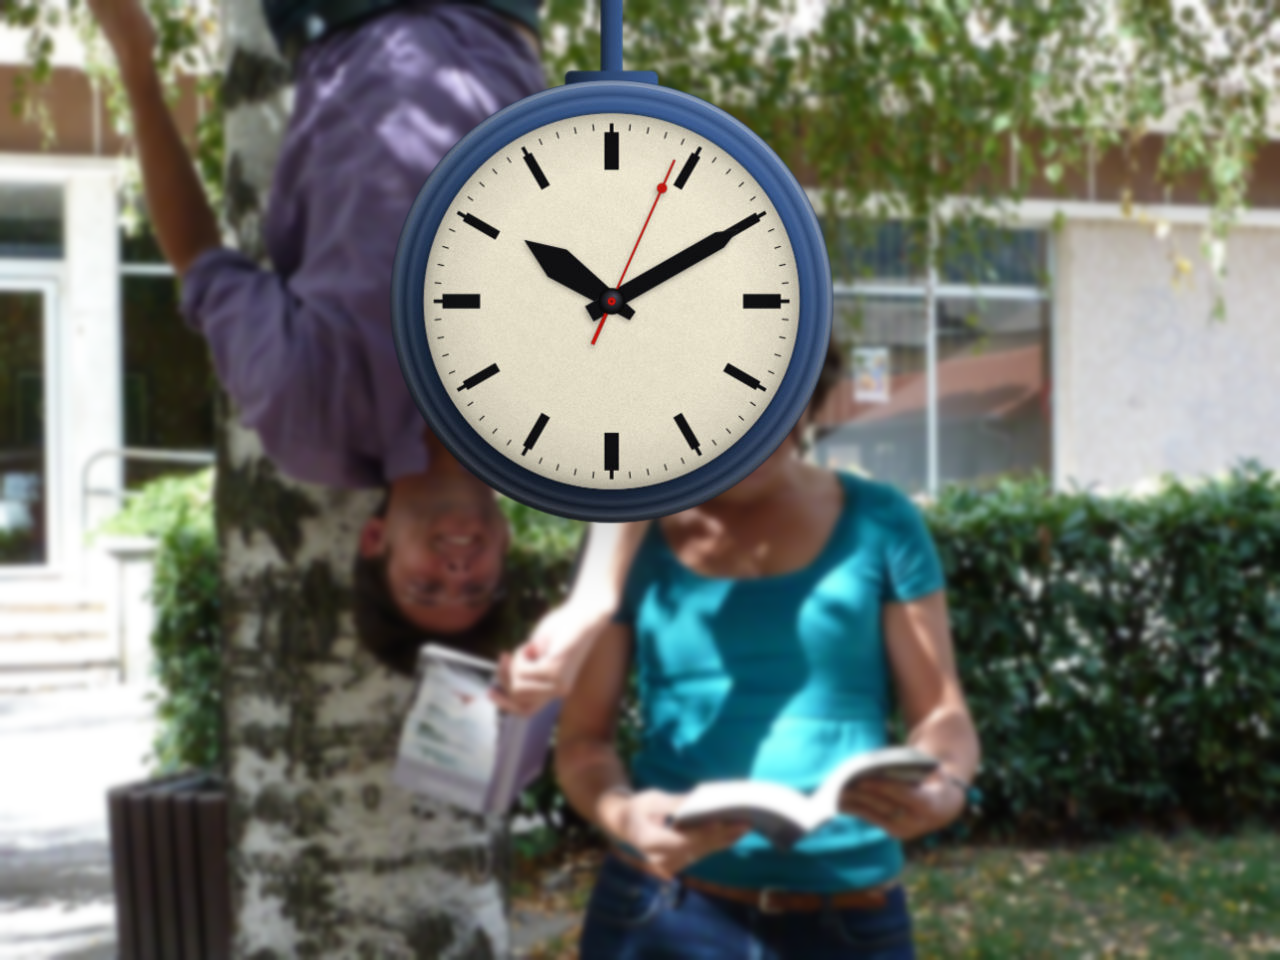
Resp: {"hour": 10, "minute": 10, "second": 4}
